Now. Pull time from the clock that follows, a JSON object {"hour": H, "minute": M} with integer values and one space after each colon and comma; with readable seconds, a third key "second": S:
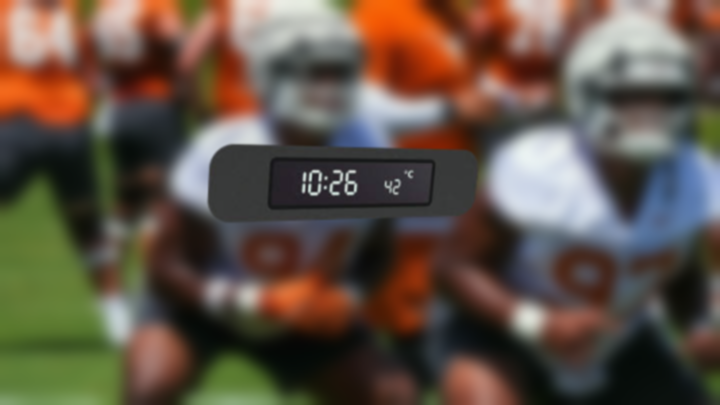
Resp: {"hour": 10, "minute": 26}
